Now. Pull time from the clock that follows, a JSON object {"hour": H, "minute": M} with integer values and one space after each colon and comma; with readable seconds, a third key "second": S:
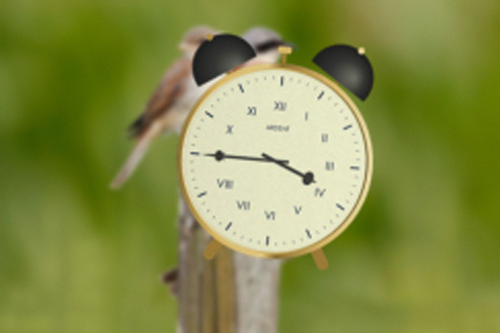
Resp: {"hour": 3, "minute": 45}
